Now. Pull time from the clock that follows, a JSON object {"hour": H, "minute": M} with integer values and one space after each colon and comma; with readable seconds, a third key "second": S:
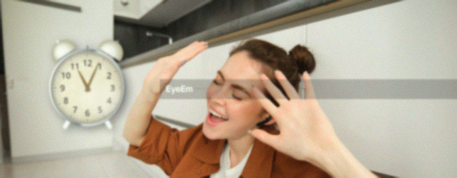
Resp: {"hour": 11, "minute": 4}
